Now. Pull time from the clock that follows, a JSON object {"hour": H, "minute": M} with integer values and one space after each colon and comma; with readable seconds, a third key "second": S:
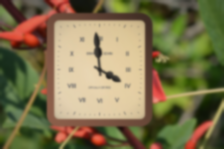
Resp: {"hour": 3, "minute": 59}
